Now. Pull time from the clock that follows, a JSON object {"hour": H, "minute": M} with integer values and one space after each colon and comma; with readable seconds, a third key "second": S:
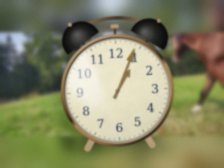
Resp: {"hour": 1, "minute": 4}
